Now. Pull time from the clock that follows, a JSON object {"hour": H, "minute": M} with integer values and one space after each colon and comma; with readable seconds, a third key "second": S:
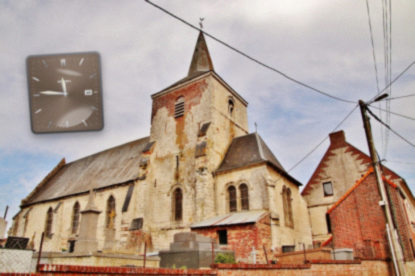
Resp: {"hour": 11, "minute": 46}
